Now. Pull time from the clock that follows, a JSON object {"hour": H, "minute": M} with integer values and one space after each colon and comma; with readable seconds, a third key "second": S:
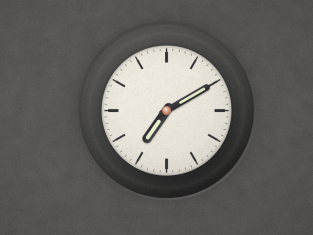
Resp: {"hour": 7, "minute": 10}
